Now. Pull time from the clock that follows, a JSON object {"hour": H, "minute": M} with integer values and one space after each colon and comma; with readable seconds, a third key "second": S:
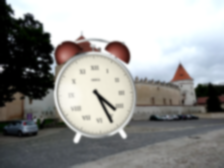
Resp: {"hour": 4, "minute": 26}
